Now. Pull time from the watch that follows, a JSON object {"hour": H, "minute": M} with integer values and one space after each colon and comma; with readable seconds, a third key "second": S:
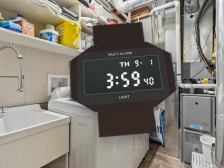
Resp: {"hour": 3, "minute": 59, "second": 40}
